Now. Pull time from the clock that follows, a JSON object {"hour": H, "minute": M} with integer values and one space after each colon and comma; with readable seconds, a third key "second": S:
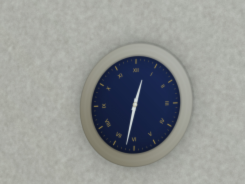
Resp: {"hour": 12, "minute": 32}
